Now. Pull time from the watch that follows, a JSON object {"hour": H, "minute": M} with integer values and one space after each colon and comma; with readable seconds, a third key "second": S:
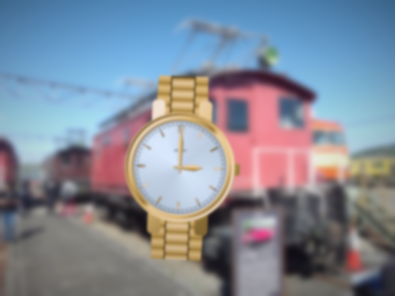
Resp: {"hour": 3, "minute": 0}
